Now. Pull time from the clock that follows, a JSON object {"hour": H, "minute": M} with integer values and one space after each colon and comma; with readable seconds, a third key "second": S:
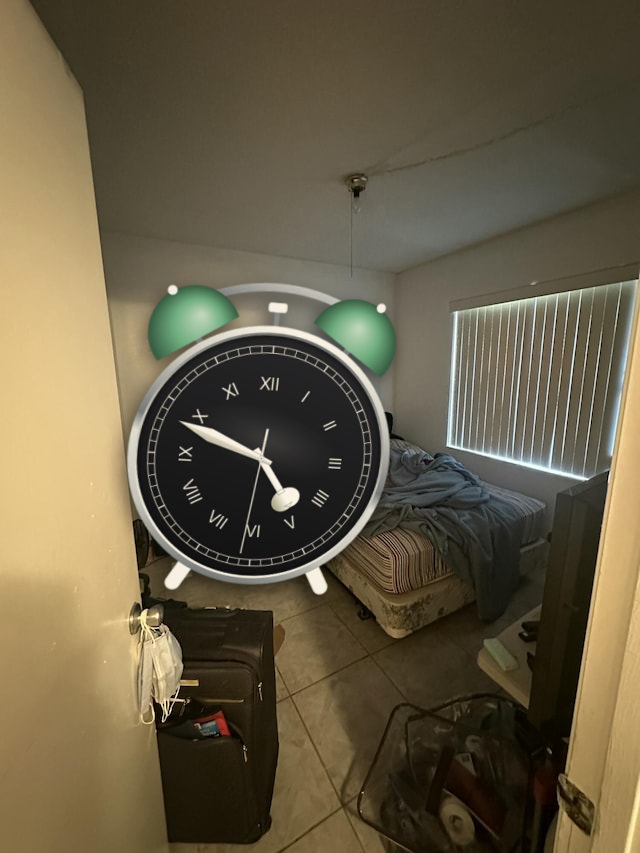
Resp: {"hour": 4, "minute": 48, "second": 31}
